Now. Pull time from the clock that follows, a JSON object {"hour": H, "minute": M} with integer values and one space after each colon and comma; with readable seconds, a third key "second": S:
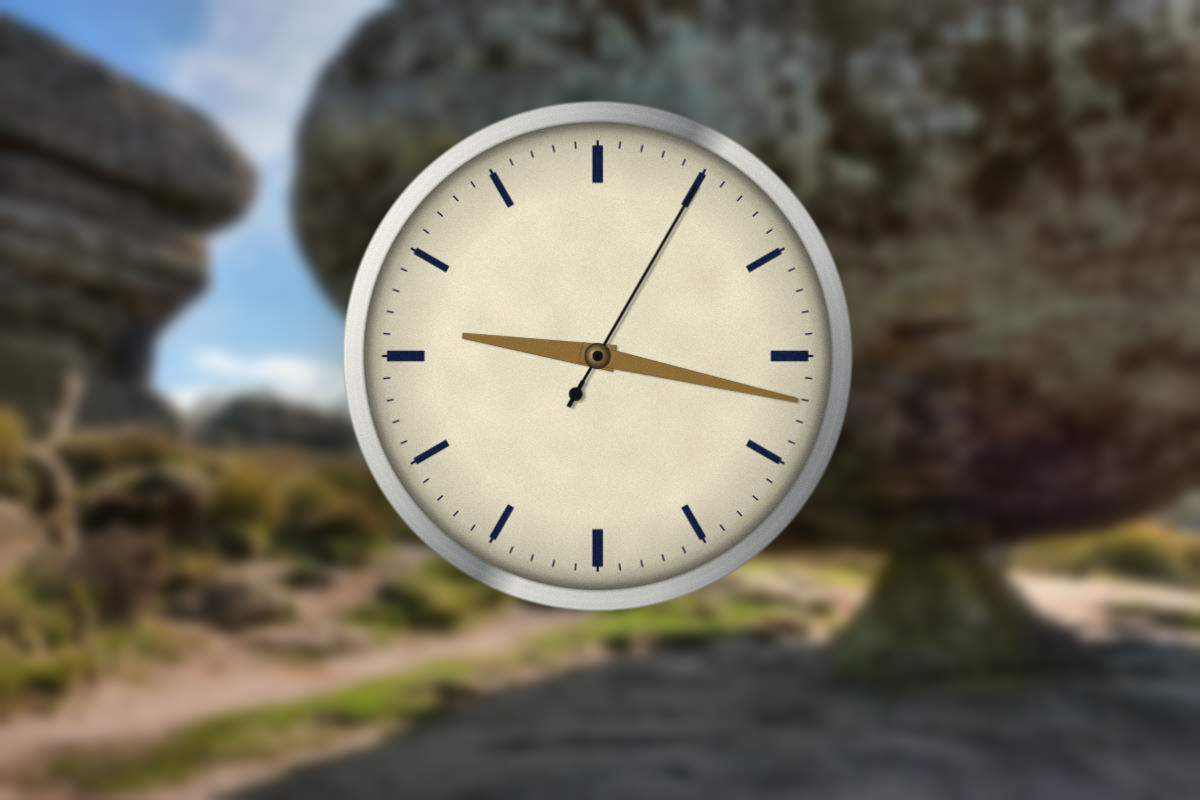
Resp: {"hour": 9, "minute": 17, "second": 5}
